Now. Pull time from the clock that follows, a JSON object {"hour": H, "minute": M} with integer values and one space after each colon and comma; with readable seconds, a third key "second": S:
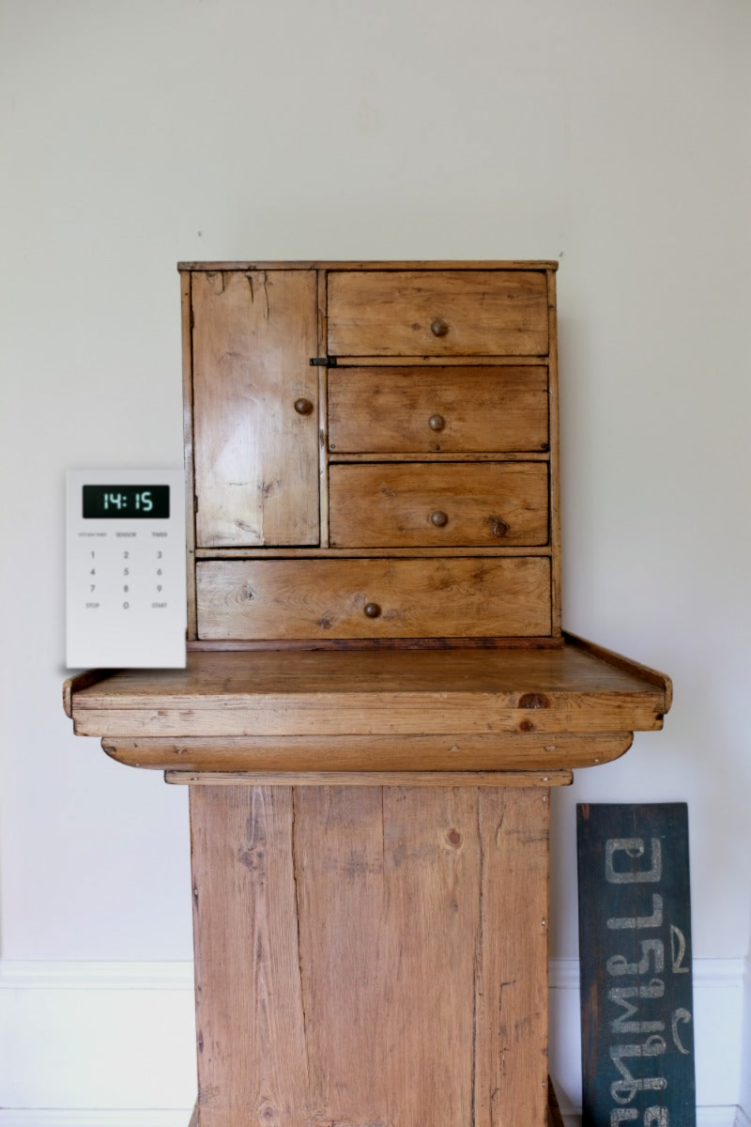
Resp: {"hour": 14, "minute": 15}
